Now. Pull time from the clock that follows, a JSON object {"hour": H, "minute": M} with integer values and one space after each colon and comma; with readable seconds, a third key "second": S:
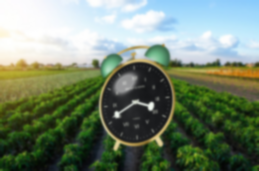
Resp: {"hour": 3, "minute": 41}
